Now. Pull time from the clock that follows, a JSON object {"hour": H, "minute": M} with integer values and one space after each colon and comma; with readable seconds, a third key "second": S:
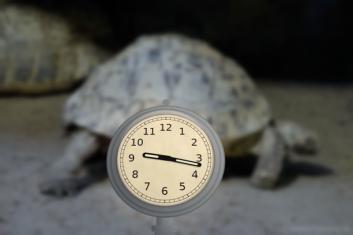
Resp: {"hour": 9, "minute": 17}
